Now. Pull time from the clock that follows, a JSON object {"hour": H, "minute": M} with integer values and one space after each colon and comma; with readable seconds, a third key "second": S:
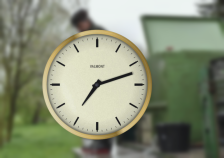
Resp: {"hour": 7, "minute": 12}
